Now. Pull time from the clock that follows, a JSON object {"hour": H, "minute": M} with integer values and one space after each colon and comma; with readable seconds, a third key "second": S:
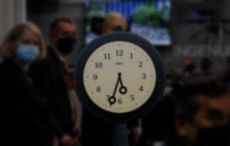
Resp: {"hour": 5, "minute": 33}
